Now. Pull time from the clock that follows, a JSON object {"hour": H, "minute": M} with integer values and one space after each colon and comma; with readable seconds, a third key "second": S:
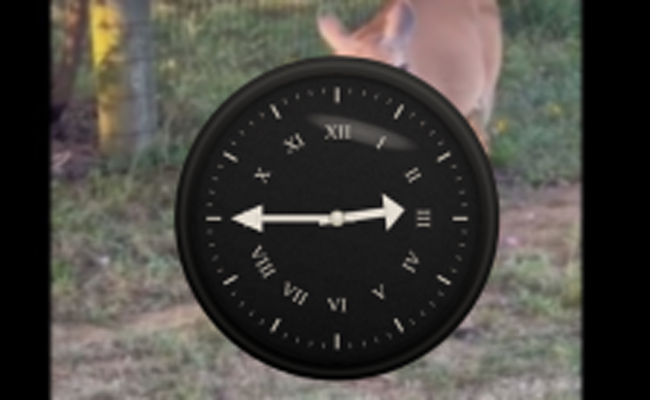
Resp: {"hour": 2, "minute": 45}
